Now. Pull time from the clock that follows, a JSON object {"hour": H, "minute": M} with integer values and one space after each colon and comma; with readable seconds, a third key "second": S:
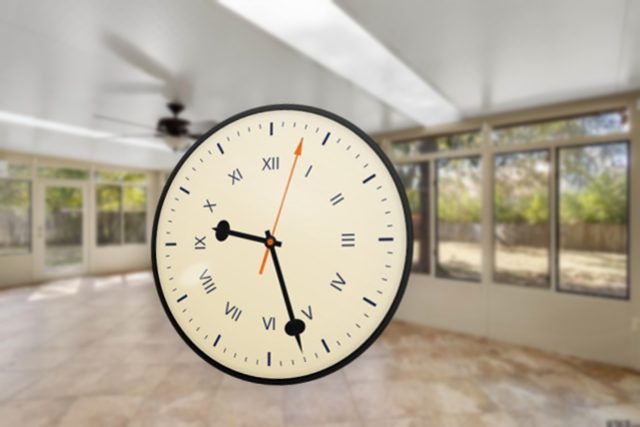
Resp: {"hour": 9, "minute": 27, "second": 3}
